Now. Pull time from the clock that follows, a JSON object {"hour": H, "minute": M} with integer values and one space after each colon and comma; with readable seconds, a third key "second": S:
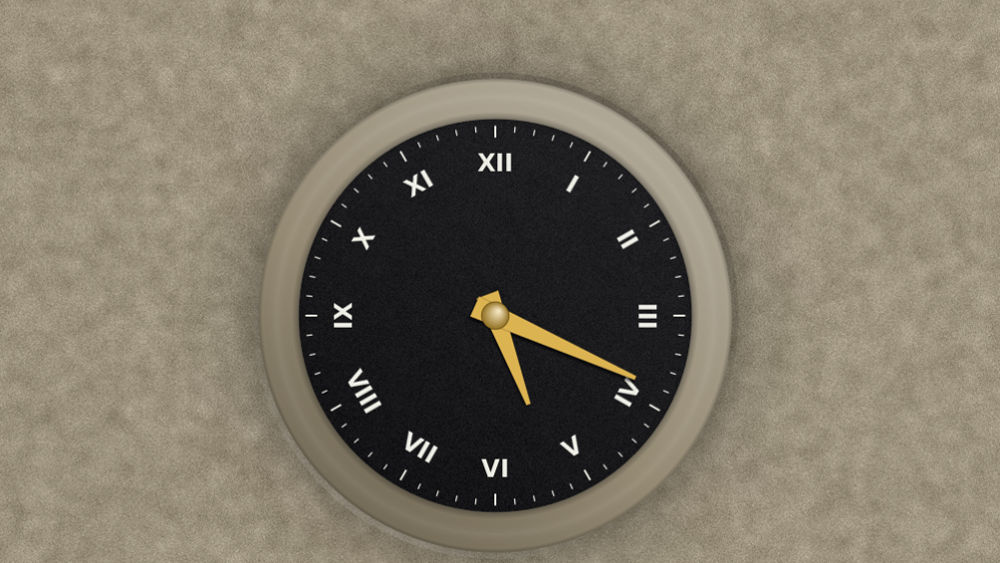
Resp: {"hour": 5, "minute": 19}
